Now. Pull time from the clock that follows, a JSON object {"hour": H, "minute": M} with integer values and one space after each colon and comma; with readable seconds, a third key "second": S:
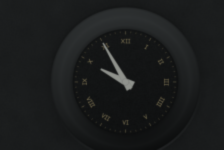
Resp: {"hour": 9, "minute": 55}
